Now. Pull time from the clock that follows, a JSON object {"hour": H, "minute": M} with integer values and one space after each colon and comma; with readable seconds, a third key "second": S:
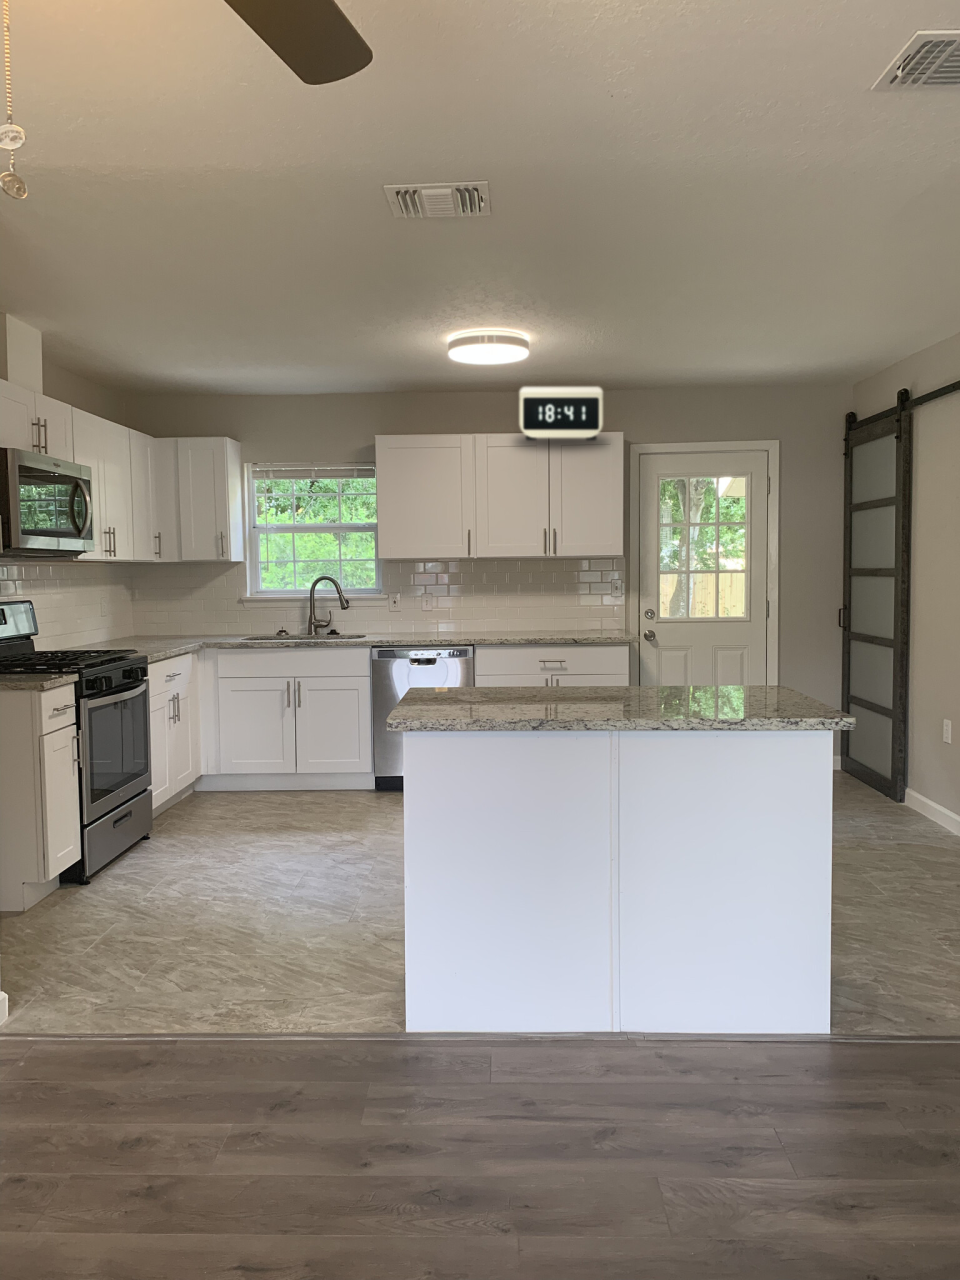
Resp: {"hour": 18, "minute": 41}
